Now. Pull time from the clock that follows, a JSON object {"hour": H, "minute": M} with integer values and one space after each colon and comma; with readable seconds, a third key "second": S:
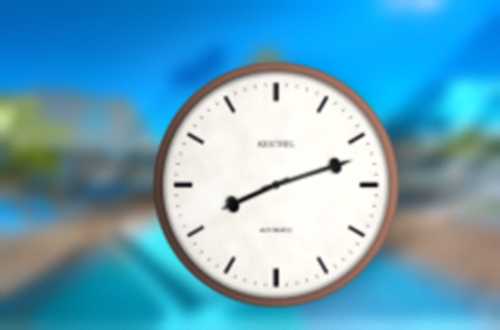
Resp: {"hour": 8, "minute": 12}
